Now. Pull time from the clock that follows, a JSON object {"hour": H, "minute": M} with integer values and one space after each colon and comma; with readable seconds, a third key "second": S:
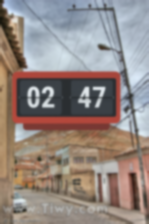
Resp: {"hour": 2, "minute": 47}
